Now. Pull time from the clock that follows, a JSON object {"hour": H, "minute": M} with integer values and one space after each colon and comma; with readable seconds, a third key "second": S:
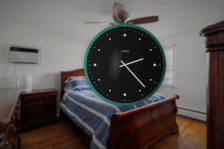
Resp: {"hour": 2, "minute": 23}
